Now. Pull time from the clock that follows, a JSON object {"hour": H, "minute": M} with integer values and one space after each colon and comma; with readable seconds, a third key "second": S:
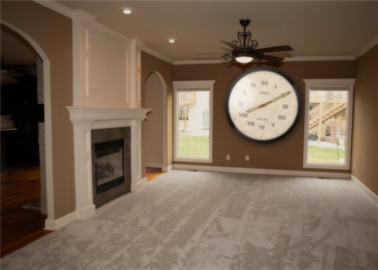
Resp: {"hour": 8, "minute": 10}
